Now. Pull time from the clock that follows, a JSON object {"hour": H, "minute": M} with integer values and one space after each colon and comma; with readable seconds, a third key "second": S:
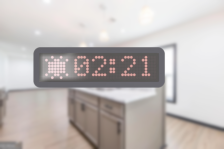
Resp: {"hour": 2, "minute": 21}
